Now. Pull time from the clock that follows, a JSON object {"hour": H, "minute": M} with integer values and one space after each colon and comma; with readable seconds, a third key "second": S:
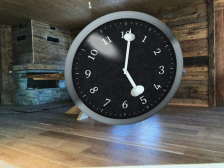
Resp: {"hour": 5, "minute": 1}
